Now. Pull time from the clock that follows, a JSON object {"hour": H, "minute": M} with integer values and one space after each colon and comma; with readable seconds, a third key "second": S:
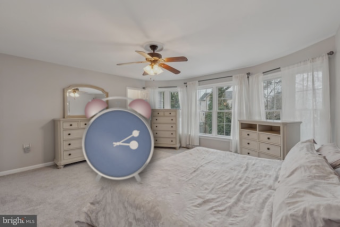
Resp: {"hour": 3, "minute": 10}
